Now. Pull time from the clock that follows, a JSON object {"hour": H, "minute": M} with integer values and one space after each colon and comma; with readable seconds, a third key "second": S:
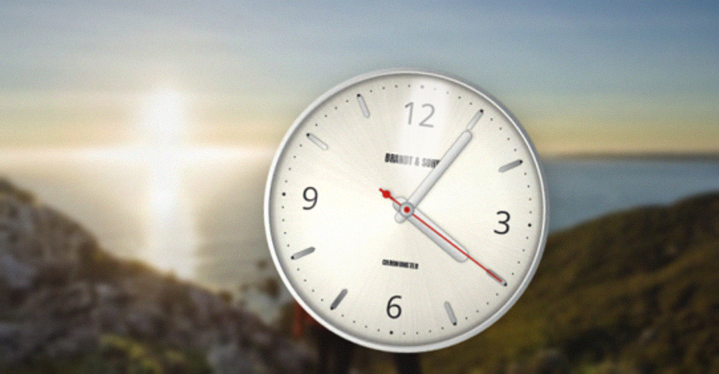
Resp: {"hour": 4, "minute": 5, "second": 20}
